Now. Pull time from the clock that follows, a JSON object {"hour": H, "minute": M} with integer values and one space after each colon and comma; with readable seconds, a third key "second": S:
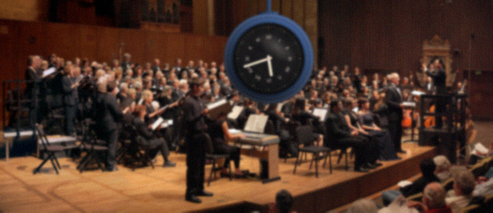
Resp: {"hour": 5, "minute": 42}
